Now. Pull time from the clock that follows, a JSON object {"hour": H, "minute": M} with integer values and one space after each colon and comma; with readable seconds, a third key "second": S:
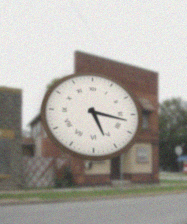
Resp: {"hour": 5, "minute": 17}
